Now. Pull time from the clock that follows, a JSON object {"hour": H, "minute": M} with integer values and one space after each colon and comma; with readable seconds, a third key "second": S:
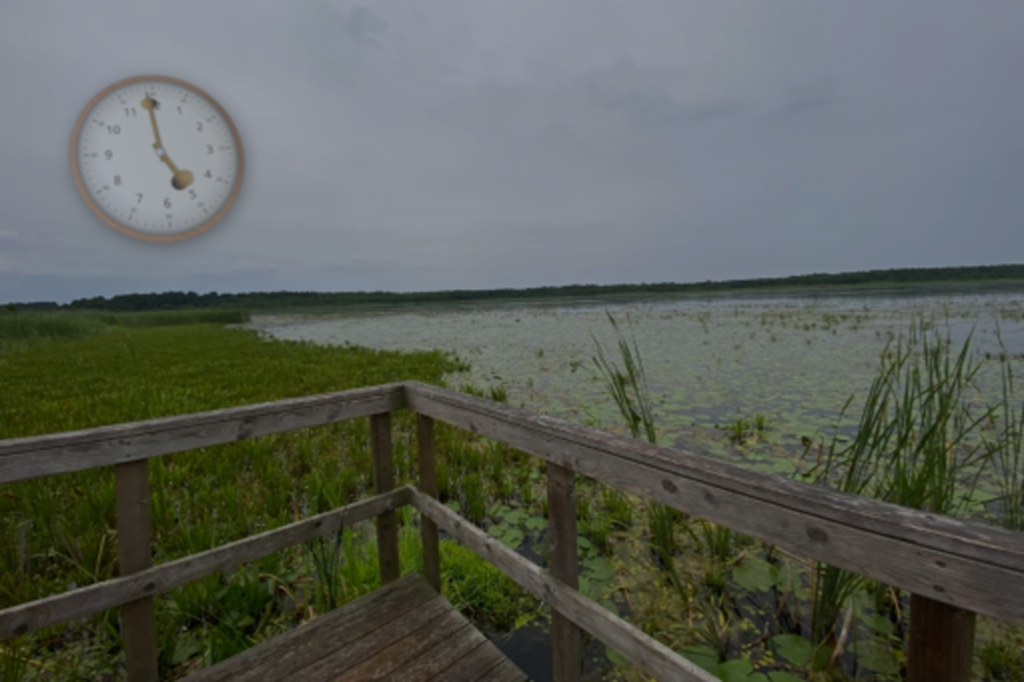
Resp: {"hour": 4, "minute": 59}
